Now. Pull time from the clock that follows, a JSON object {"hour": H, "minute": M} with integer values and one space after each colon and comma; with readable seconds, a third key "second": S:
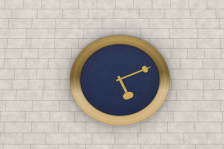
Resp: {"hour": 5, "minute": 11}
